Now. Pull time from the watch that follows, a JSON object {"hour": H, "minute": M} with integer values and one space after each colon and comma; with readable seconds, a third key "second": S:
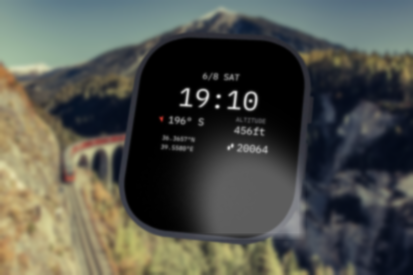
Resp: {"hour": 19, "minute": 10}
